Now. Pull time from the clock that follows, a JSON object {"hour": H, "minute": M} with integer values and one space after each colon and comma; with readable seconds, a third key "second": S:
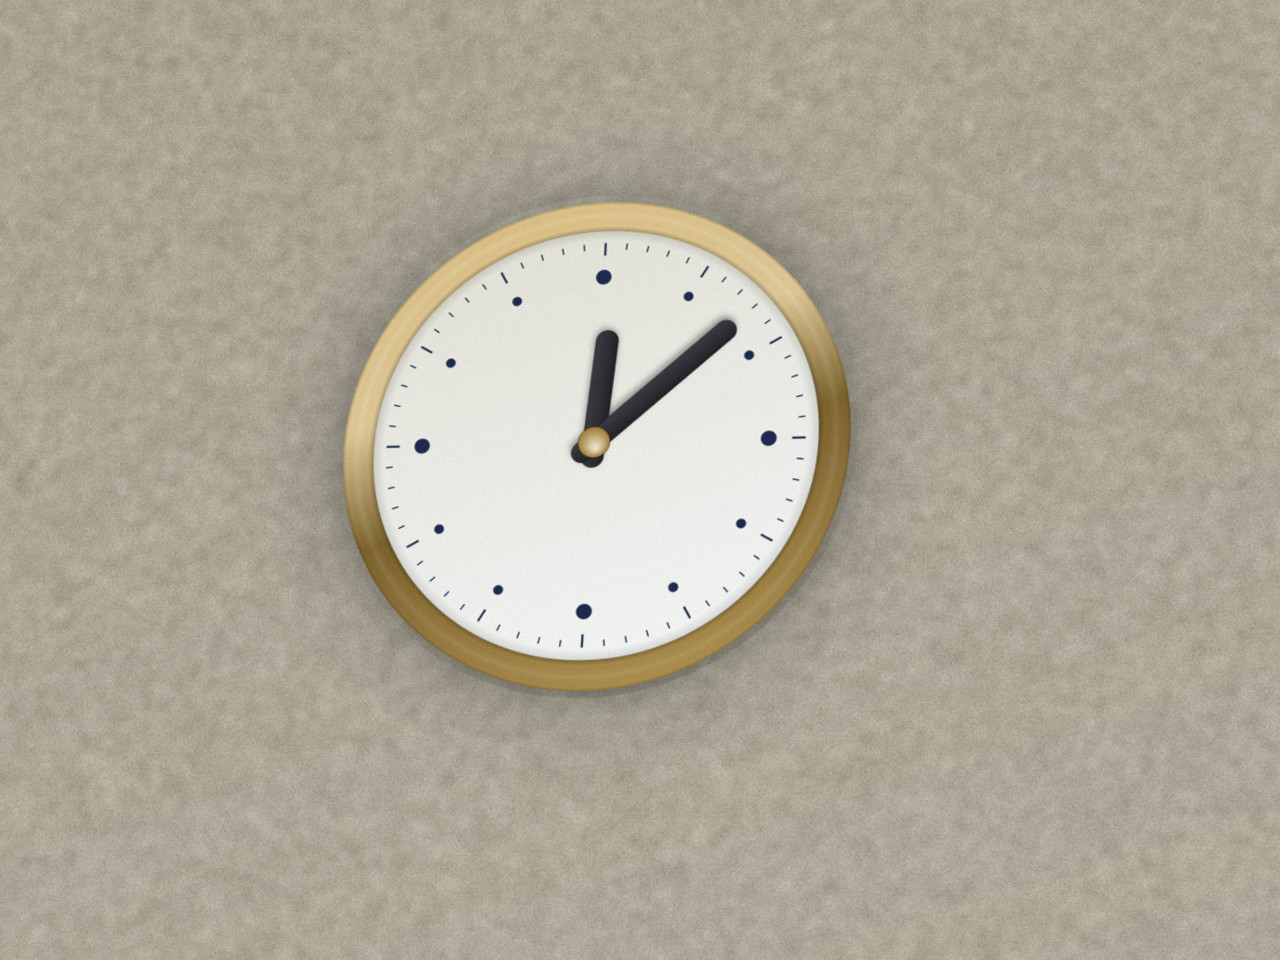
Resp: {"hour": 12, "minute": 8}
